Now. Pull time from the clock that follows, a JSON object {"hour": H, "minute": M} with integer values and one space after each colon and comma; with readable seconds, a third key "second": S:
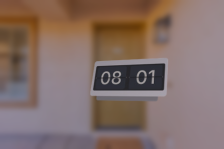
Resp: {"hour": 8, "minute": 1}
